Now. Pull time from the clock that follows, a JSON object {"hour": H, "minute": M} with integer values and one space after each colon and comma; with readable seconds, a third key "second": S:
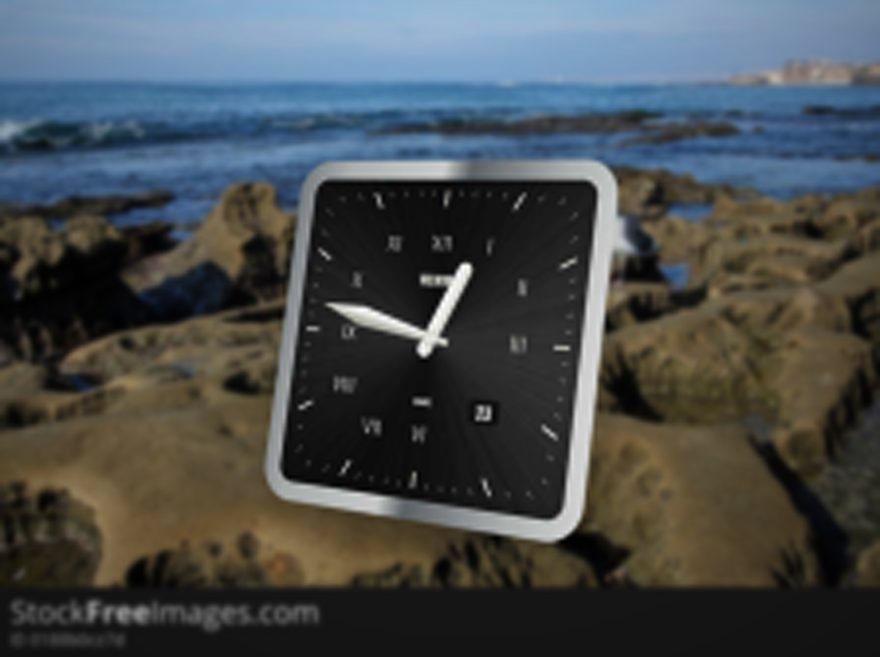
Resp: {"hour": 12, "minute": 47}
